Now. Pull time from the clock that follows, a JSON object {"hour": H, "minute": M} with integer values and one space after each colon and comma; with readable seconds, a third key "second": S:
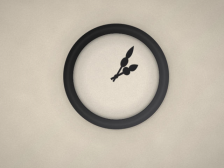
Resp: {"hour": 2, "minute": 5}
